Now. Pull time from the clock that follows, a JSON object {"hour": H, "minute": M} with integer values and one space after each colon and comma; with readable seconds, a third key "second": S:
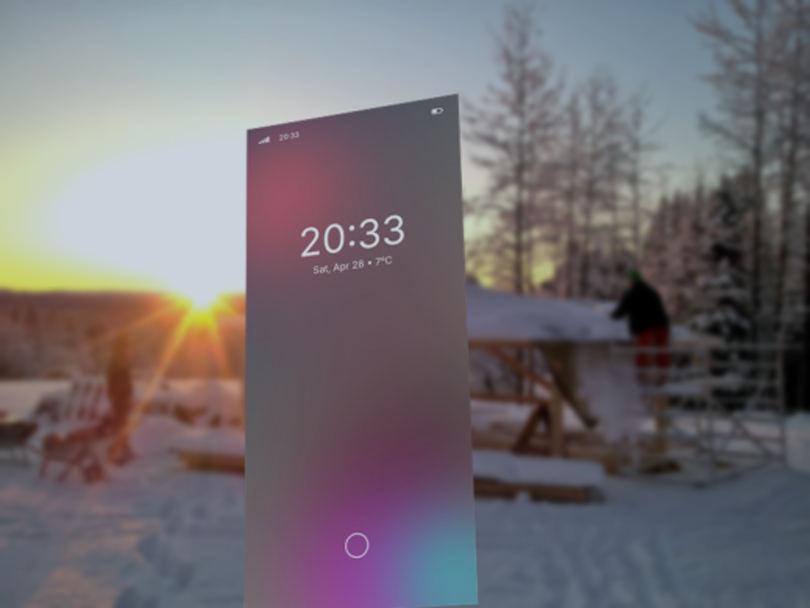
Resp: {"hour": 20, "minute": 33}
